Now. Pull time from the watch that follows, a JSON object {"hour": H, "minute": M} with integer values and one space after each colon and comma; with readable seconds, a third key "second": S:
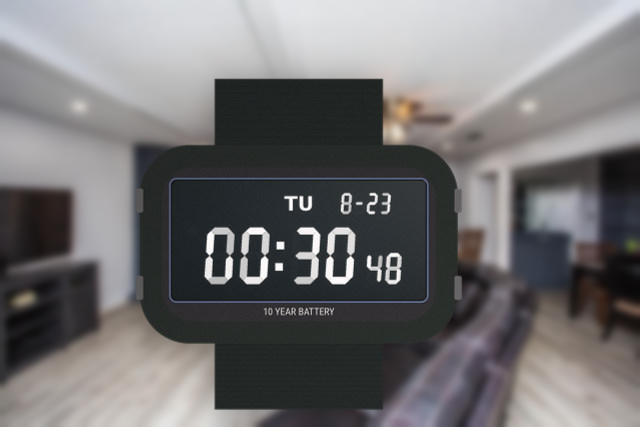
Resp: {"hour": 0, "minute": 30, "second": 48}
